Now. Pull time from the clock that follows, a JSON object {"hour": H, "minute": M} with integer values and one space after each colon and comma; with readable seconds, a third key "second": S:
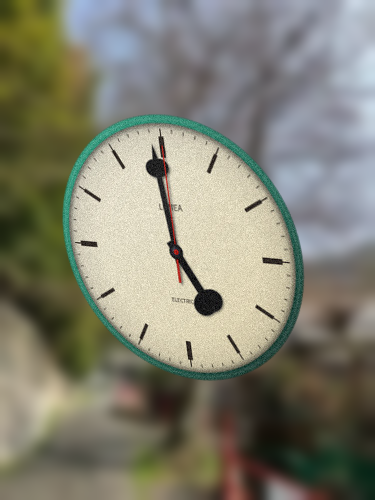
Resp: {"hour": 4, "minute": 59, "second": 0}
